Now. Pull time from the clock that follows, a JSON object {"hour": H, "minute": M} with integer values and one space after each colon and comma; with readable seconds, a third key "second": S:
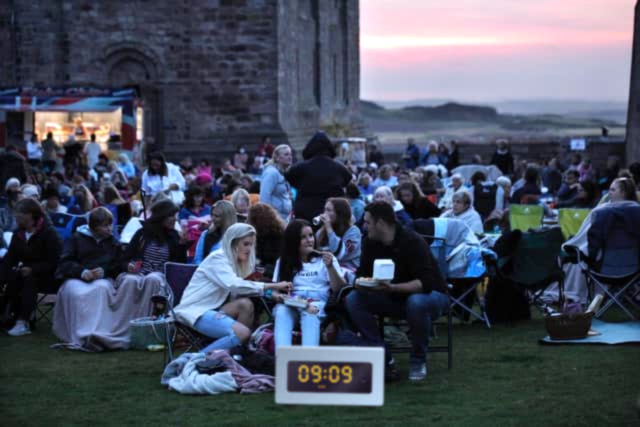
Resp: {"hour": 9, "minute": 9}
